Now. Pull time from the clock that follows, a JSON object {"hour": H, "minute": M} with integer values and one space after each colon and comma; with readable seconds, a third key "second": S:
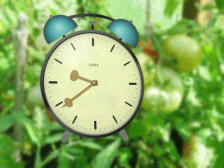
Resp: {"hour": 9, "minute": 39}
